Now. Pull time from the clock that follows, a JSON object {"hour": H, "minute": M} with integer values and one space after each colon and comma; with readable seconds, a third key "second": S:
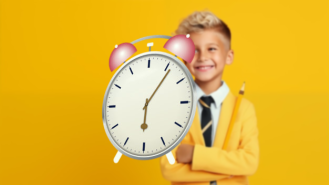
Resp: {"hour": 6, "minute": 6}
